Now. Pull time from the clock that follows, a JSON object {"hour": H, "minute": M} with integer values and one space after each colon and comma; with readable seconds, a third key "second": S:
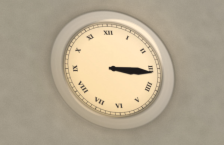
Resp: {"hour": 3, "minute": 16}
